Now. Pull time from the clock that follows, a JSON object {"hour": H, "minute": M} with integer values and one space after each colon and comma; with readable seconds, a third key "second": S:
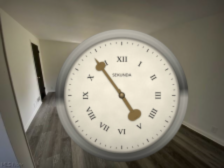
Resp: {"hour": 4, "minute": 54}
